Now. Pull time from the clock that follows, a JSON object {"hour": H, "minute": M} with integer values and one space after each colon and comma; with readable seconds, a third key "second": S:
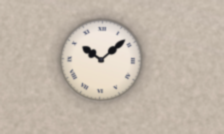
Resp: {"hour": 10, "minute": 8}
